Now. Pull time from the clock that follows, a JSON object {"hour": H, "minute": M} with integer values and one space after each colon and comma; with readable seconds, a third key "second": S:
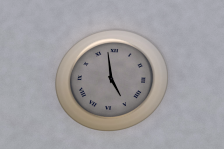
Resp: {"hour": 4, "minute": 58}
